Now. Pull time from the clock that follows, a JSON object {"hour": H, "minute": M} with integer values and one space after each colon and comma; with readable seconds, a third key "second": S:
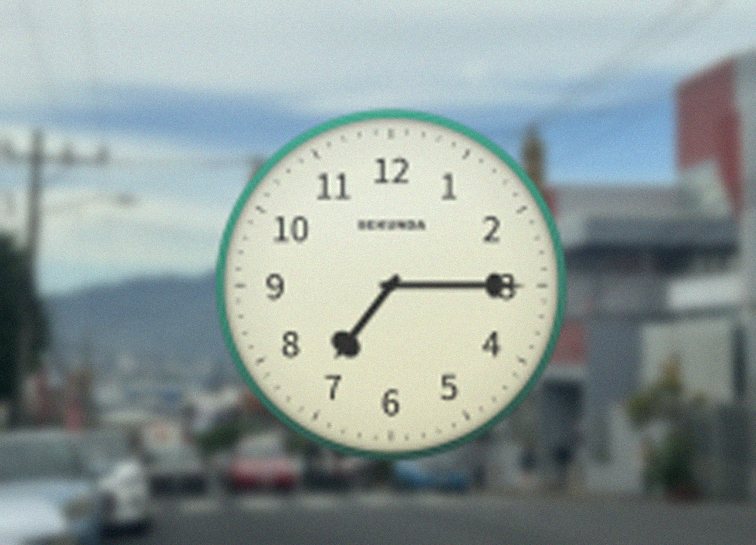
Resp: {"hour": 7, "minute": 15}
